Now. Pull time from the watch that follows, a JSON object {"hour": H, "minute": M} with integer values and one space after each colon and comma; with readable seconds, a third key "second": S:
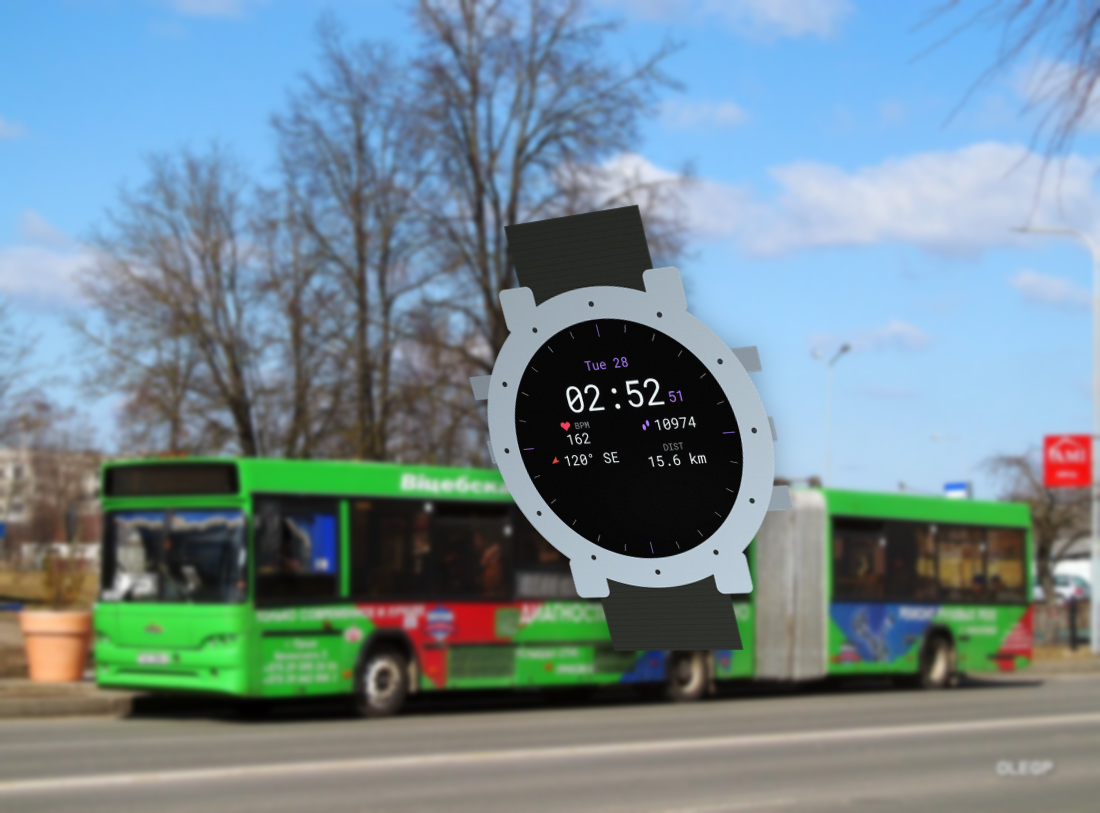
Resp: {"hour": 2, "minute": 52, "second": 51}
